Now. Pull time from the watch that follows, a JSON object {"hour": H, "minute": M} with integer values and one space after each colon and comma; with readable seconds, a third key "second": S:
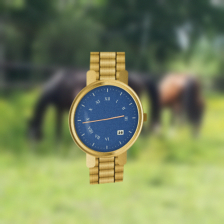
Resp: {"hour": 2, "minute": 44}
